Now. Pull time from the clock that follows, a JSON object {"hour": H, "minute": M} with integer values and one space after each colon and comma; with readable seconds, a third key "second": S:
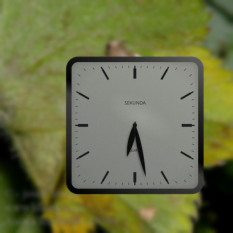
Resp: {"hour": 6, "minute": 28}
